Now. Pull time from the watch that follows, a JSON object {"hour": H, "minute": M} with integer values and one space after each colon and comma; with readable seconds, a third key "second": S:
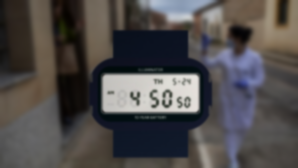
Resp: {"hour": 4, "minute": 50, "second": 50}
